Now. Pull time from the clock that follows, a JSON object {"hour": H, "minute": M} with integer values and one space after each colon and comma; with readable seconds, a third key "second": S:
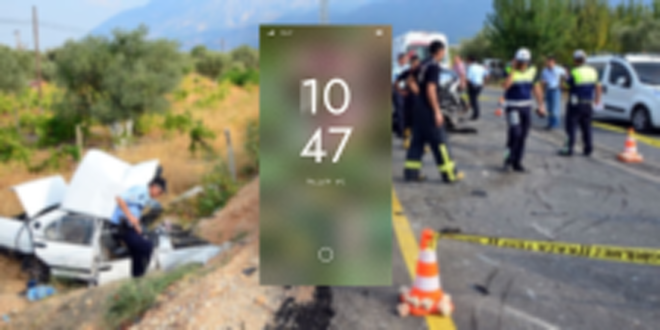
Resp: {"hour": 10, "minute": 47}
